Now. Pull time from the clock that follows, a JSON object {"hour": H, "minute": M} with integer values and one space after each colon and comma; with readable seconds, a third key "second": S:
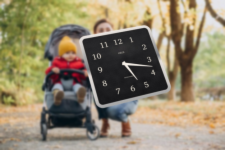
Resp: {"hour": 5, "minute": 18}
